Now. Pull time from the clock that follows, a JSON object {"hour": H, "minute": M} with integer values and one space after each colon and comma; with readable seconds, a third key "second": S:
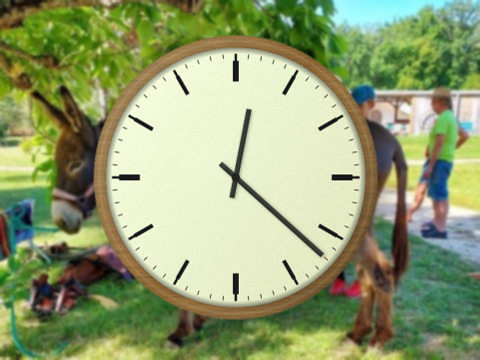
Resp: {"hour": 12, "minute": 22}
